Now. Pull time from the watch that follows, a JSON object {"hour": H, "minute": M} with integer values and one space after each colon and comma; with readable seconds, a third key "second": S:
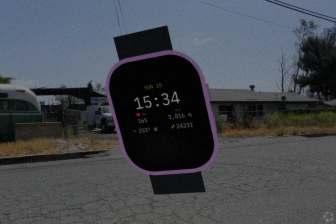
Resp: {"hour": 15, "minute": 34}
